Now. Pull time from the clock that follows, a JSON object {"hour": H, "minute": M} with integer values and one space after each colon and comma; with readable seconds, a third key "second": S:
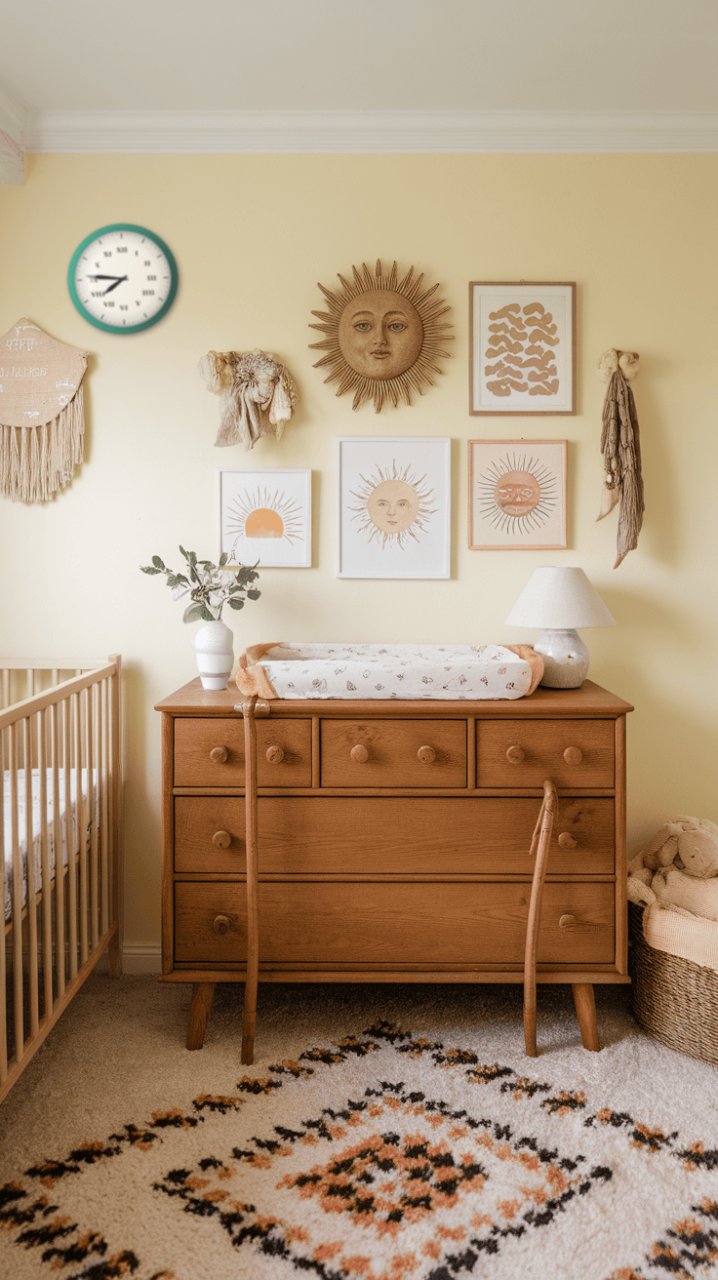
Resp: {"hour": 7, "minute": 46}
